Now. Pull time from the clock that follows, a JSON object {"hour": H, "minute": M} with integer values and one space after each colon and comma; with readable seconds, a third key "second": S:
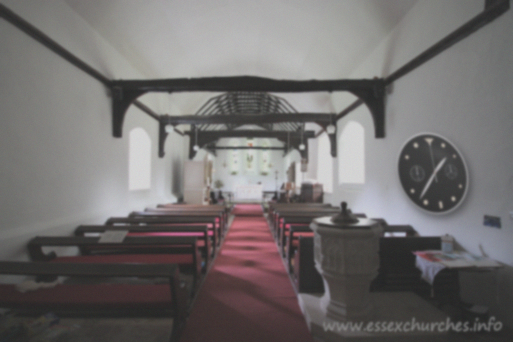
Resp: {"hour": 1, "minute": 37}
